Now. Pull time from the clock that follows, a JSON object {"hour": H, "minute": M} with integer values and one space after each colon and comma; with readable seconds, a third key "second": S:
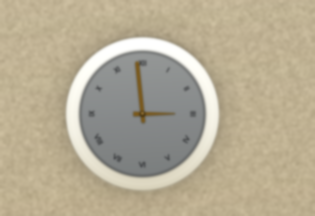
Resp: {"hour": 2, "minute": 59}
